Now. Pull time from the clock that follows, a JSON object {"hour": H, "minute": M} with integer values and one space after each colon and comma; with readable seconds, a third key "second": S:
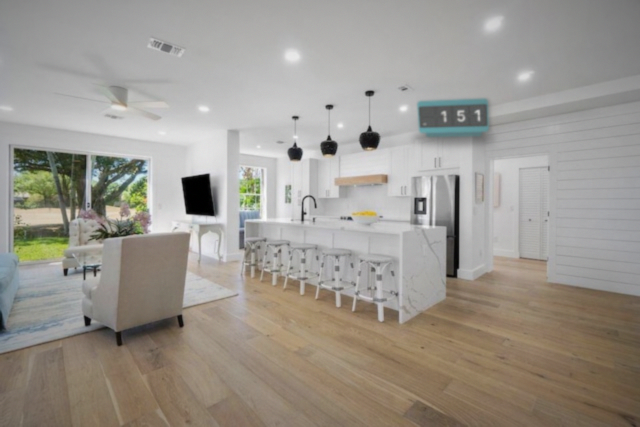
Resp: {"hour": 1, "minute": 51}
